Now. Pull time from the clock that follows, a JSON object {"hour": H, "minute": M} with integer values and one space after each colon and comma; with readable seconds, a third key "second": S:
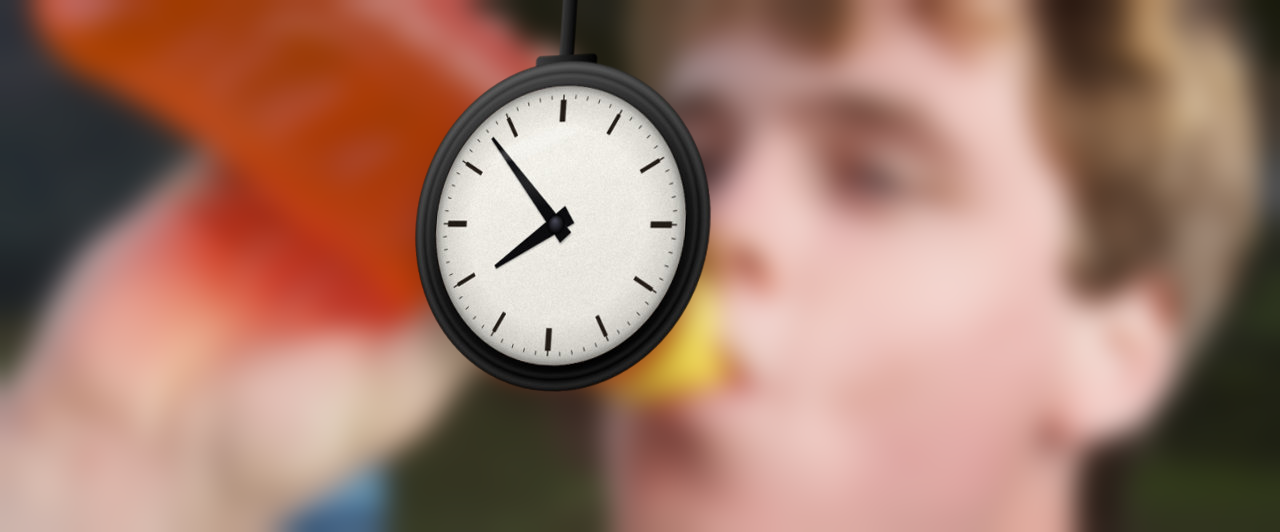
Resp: {"hour": 7, "minute": 53}
